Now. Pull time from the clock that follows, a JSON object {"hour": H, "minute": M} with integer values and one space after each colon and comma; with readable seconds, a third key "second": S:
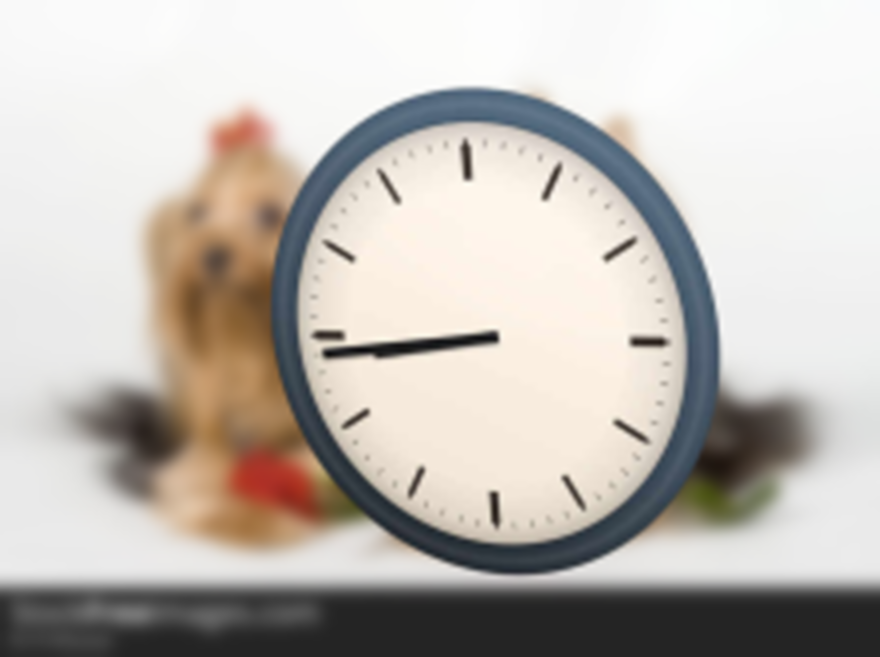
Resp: {"hour": 8, "minute": 44}
